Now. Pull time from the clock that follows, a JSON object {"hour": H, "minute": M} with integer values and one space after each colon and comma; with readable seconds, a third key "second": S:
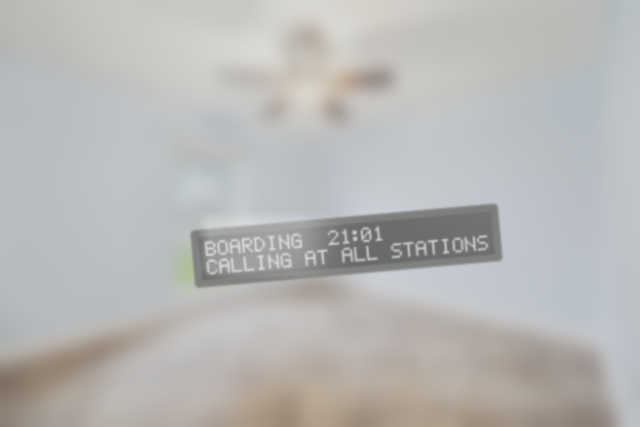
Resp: {"hour": 21, "minute": 1}
